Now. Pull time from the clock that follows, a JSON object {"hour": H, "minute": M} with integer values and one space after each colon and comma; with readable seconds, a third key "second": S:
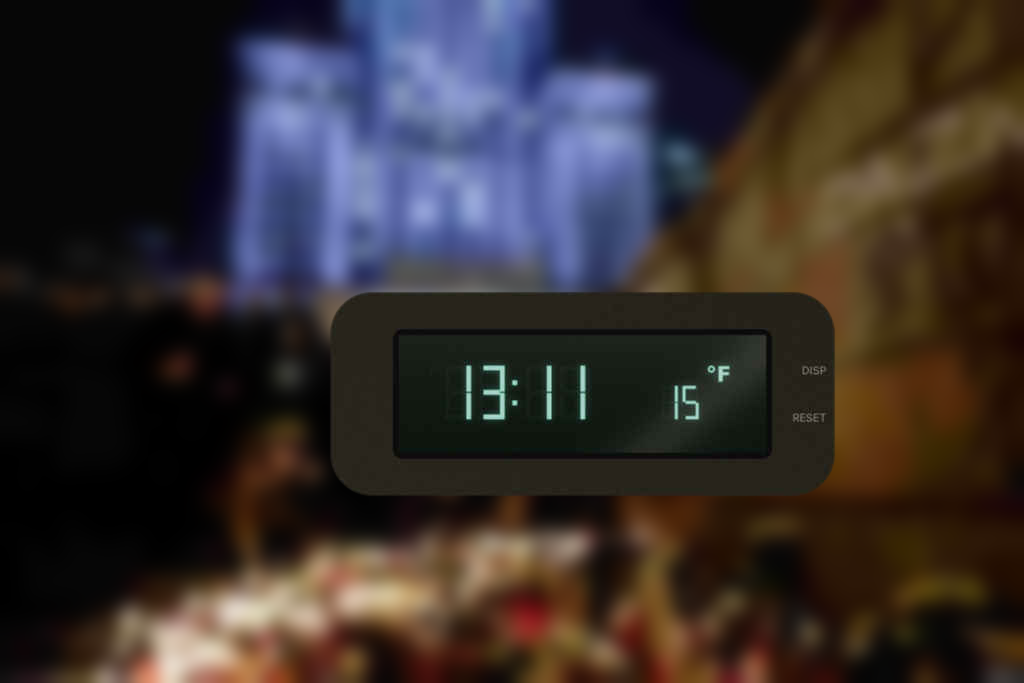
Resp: {"hour": 13, "minute": 11}
